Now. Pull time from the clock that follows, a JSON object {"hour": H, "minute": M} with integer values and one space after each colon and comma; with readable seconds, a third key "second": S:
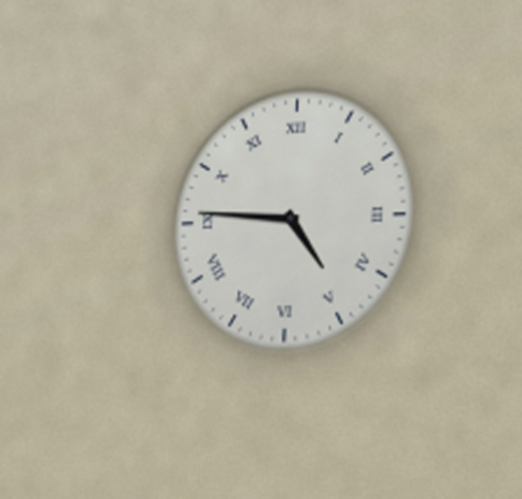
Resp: {"hour": 4, "minute": 46}
